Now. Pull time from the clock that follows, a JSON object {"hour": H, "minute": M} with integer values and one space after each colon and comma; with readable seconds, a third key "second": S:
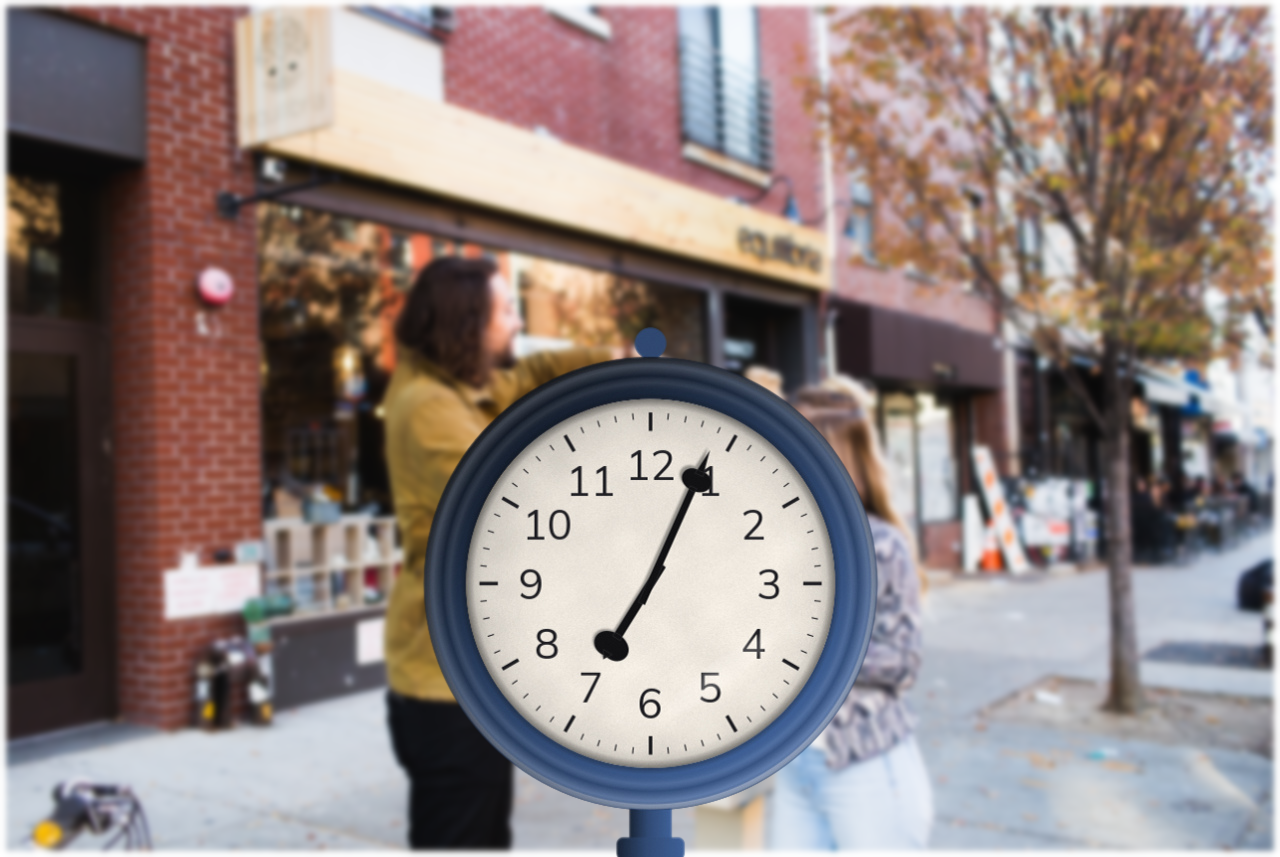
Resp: {"hour": 7, "minute": 4}
